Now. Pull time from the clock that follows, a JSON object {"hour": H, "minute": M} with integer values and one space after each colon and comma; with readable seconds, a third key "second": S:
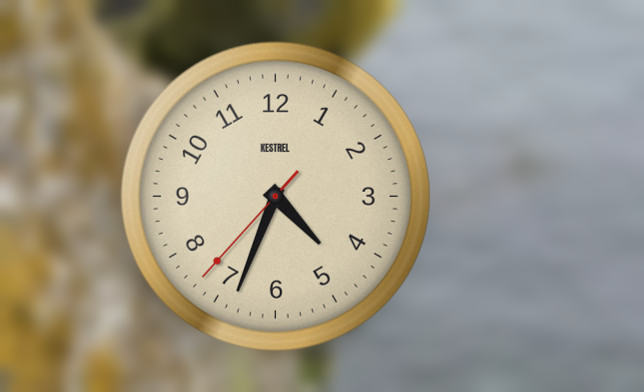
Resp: {"hour": 4, "minute": 33, "second": 37}
